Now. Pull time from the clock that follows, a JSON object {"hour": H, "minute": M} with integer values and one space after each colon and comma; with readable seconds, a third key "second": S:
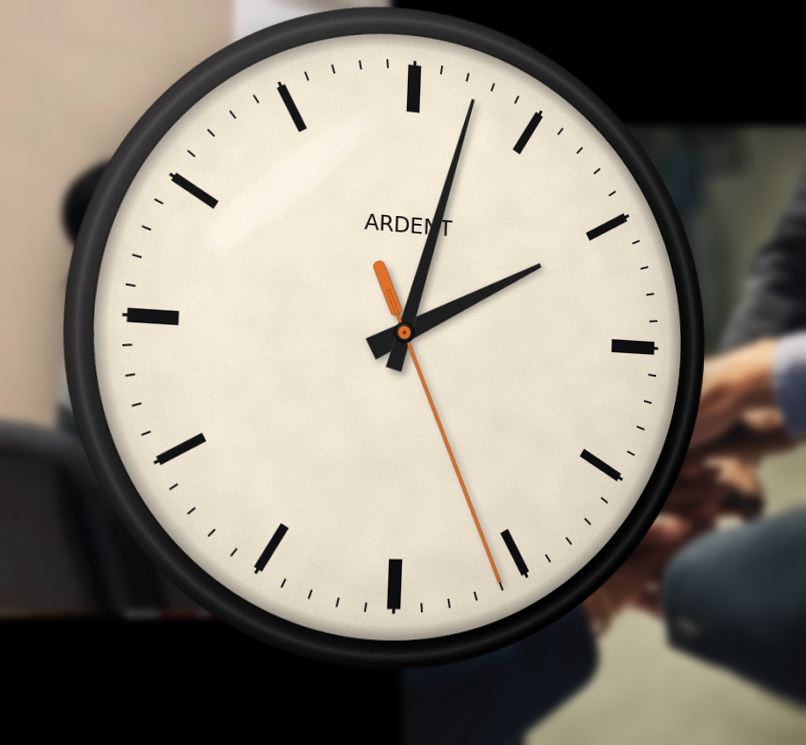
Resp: {"hour": 2, "minute": 2, "second": 26}
